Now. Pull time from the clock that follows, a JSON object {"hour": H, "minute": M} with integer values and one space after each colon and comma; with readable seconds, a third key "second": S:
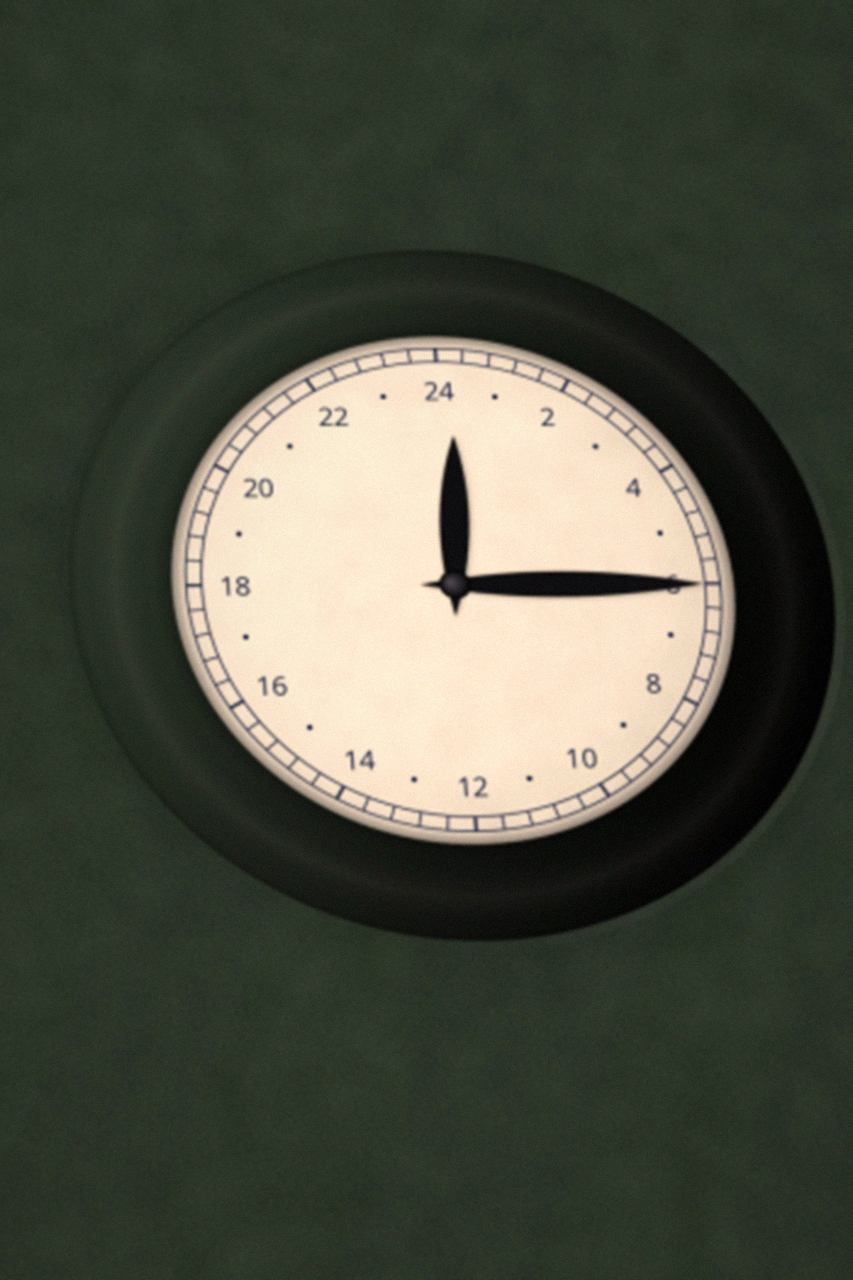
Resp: {"hour": 0, "minute": 15}
